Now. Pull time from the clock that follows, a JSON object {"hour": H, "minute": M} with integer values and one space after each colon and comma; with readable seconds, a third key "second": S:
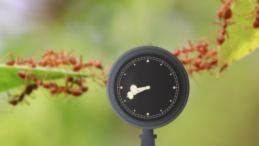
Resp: {"hour": 8, "minute": 41}
